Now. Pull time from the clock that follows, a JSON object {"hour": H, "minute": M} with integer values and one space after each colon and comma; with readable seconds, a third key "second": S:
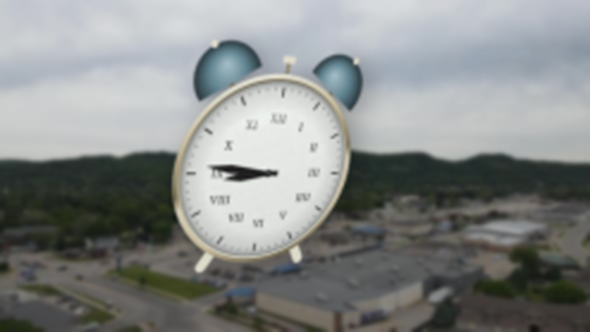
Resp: {"hour": 8, "minute": 46}
